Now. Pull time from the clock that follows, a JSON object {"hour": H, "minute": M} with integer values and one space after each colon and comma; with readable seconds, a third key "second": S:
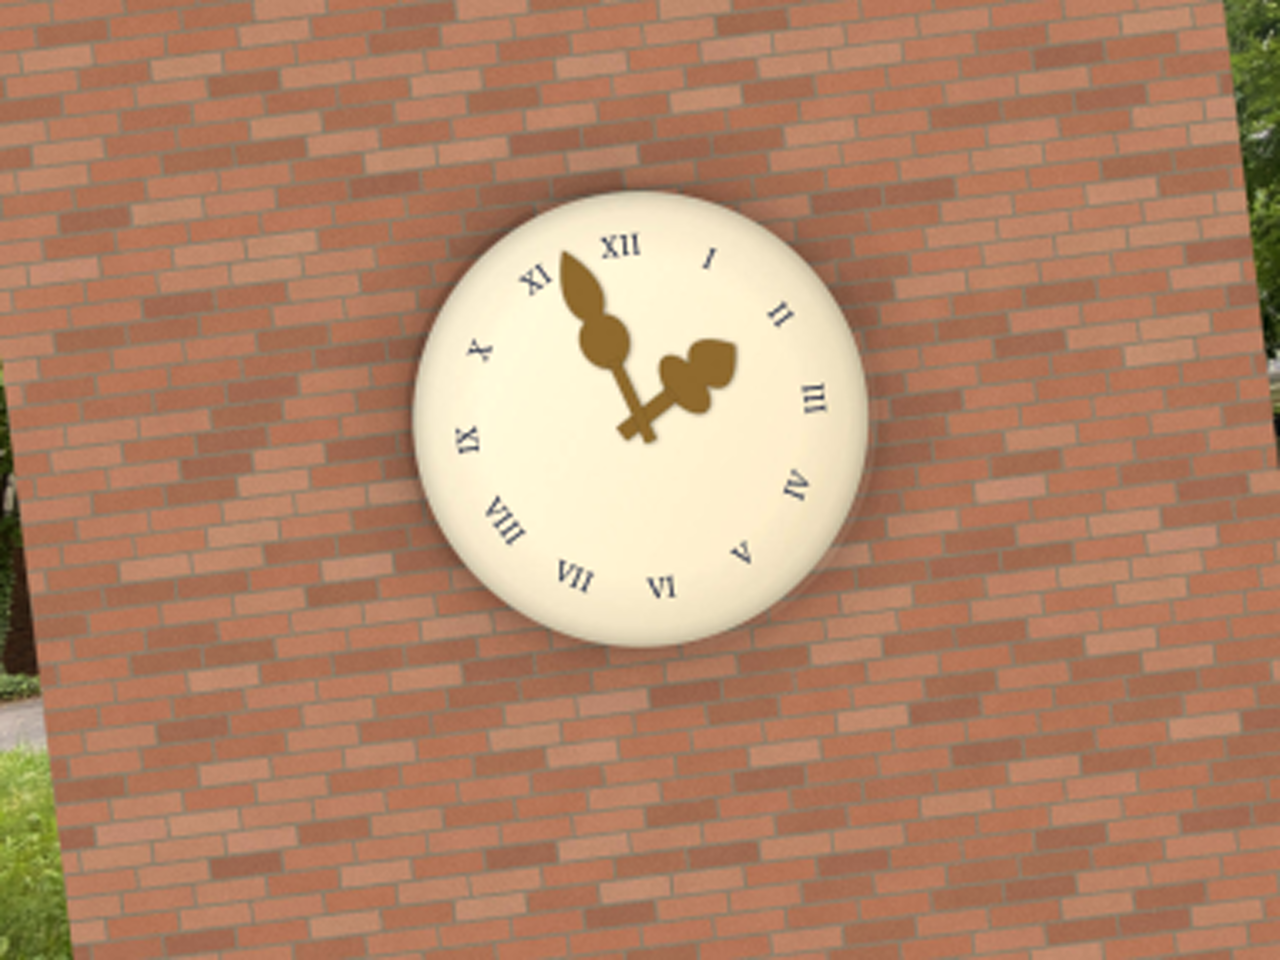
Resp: {"hour": 1, "minute": 57}
